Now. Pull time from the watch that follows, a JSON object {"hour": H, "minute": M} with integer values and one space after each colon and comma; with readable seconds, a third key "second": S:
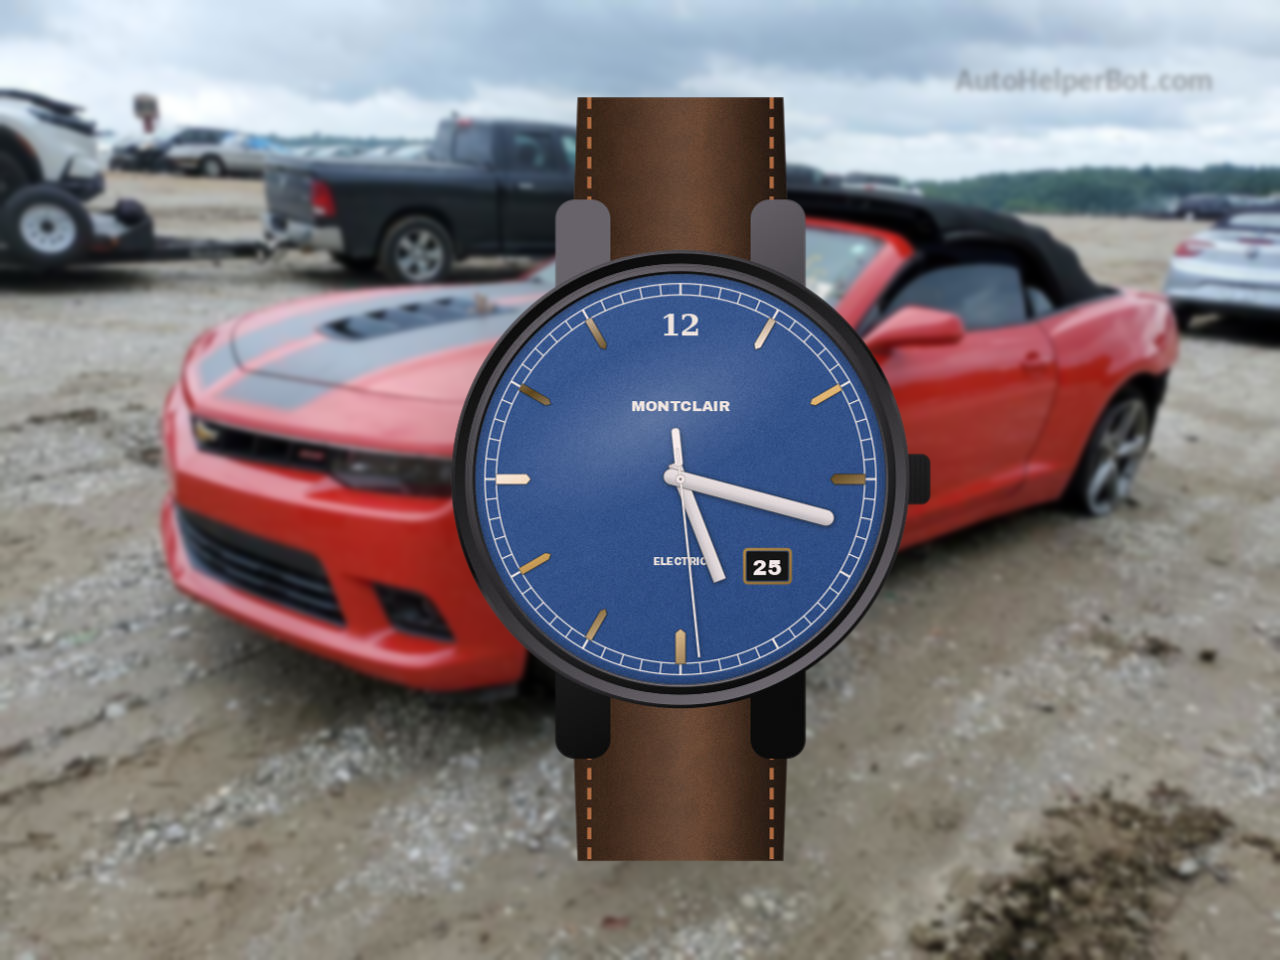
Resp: {"hour": 5, "minute": 17, "second": 29}
